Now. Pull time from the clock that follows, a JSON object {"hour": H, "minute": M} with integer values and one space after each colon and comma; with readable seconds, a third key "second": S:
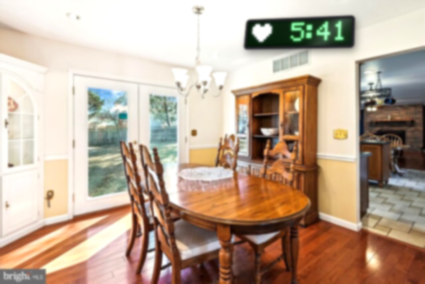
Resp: {"hour": 5, "minute": 41}
